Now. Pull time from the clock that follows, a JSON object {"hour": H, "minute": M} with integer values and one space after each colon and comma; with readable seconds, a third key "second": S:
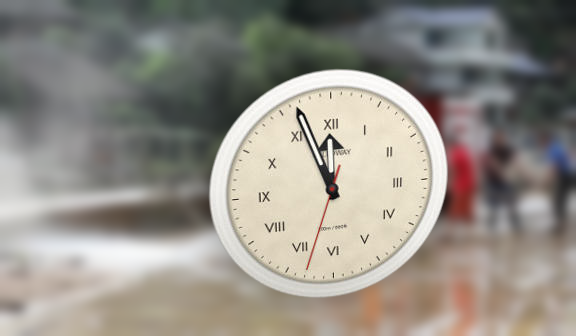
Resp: {"hour": 11, "minute": 56, "second": 33}
